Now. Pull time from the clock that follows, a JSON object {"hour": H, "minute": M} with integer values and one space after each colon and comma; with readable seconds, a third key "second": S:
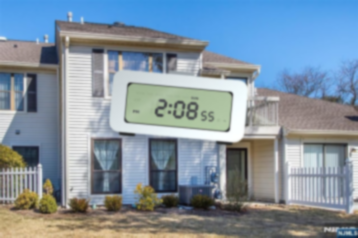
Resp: {"hour": 2, "minute": 8}
